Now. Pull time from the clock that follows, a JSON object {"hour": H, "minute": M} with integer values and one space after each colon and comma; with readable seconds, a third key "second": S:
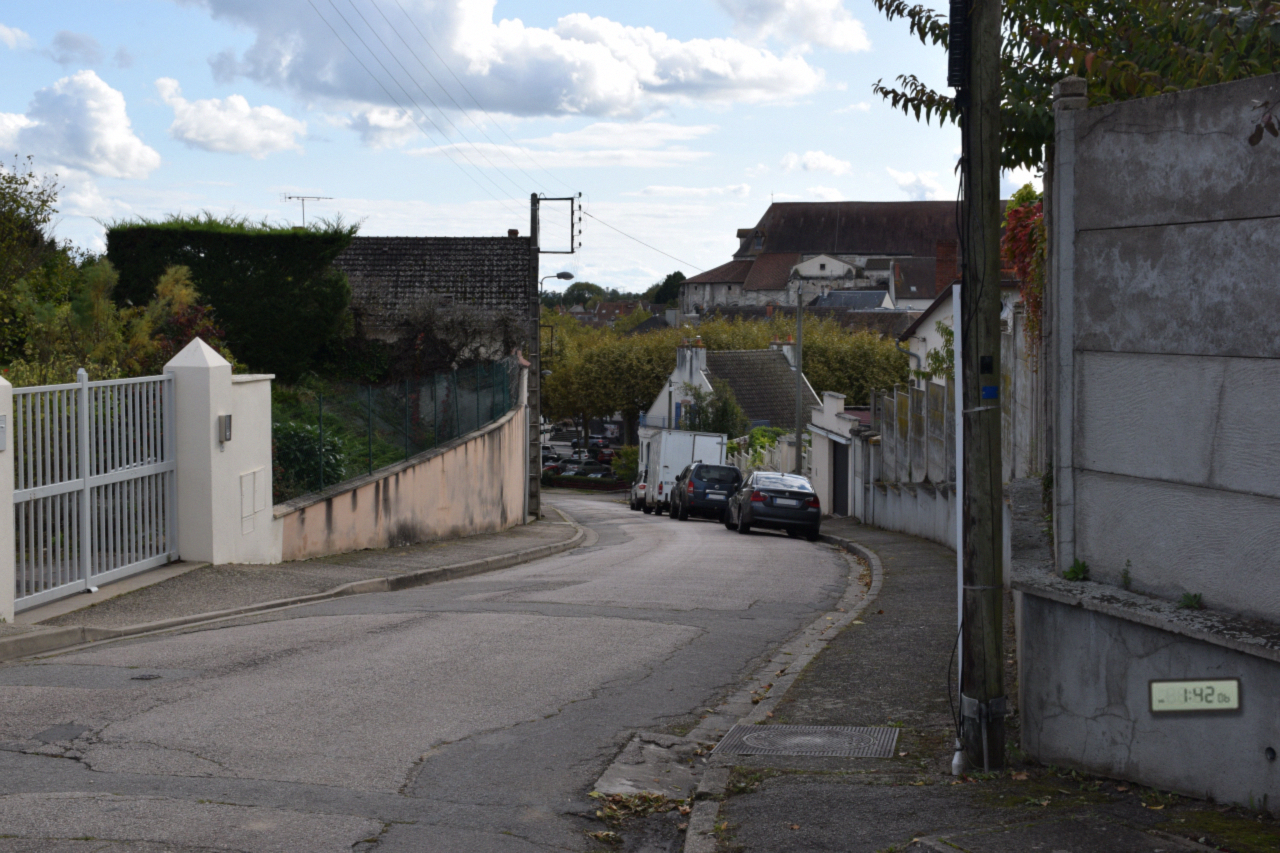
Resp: {"hour": 1, "minute": 42}
